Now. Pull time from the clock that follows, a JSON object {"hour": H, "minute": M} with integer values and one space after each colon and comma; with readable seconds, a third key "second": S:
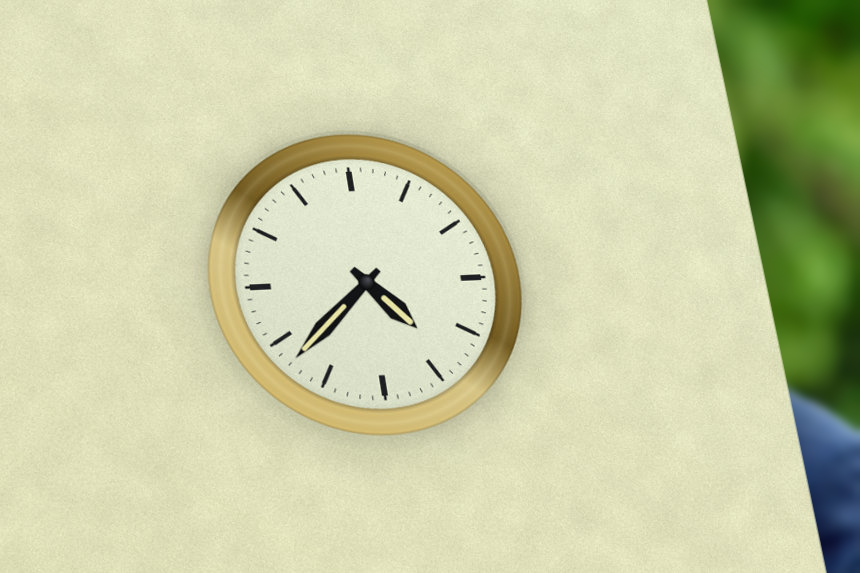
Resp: {"hour": 4, "minute": 38}
